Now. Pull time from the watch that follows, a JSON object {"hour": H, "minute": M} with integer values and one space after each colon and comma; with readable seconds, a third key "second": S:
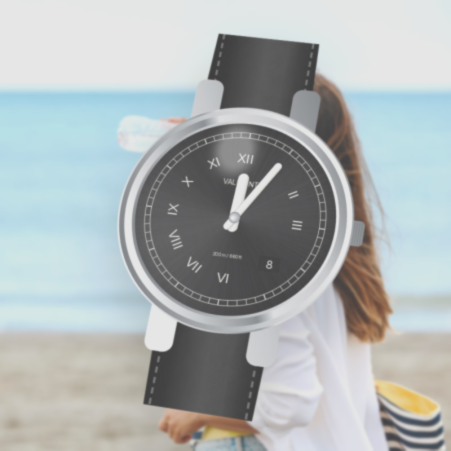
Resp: {"hour": 12, "minute": 5}
